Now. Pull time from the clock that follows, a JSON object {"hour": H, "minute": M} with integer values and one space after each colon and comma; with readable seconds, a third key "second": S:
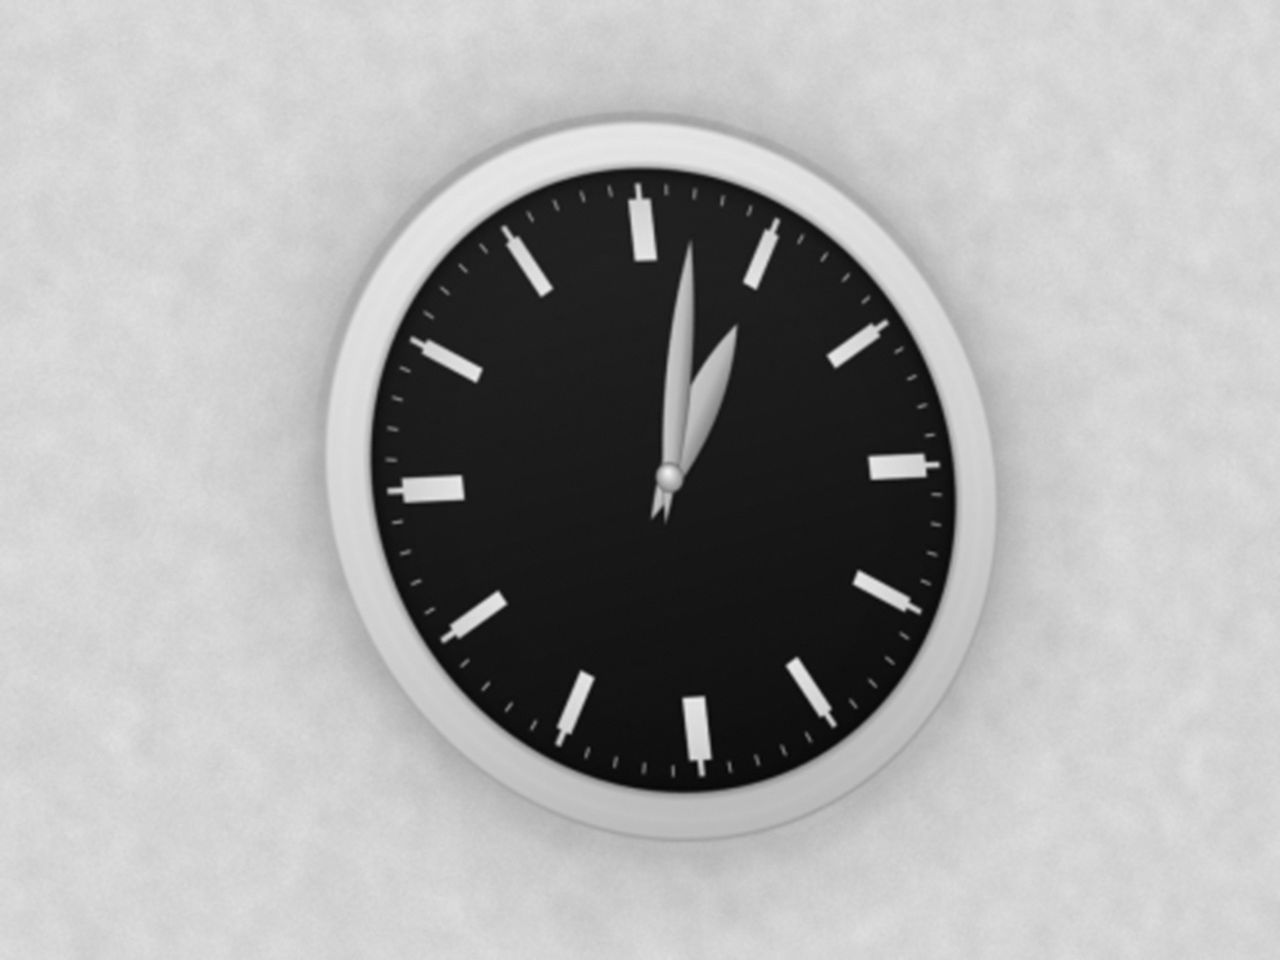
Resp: {"hour": 1, "minute": 2}
